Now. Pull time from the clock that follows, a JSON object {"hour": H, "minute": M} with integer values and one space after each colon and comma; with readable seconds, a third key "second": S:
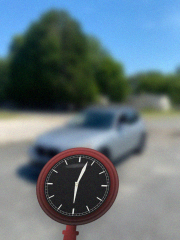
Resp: {"hour": 6, "minute": 3}
